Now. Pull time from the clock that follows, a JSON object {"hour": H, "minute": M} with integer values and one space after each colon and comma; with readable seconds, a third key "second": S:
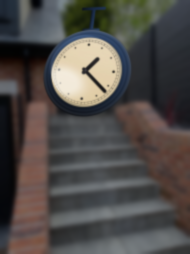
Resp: {"hour": 1, "minute": 22}
